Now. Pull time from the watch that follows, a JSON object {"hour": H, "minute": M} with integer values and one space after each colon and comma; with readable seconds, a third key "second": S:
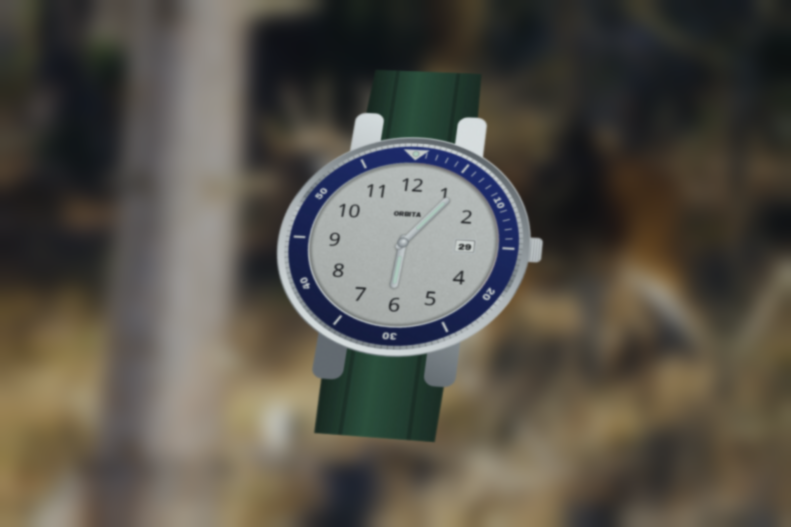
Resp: {"hour": 6, "minute": 6}
